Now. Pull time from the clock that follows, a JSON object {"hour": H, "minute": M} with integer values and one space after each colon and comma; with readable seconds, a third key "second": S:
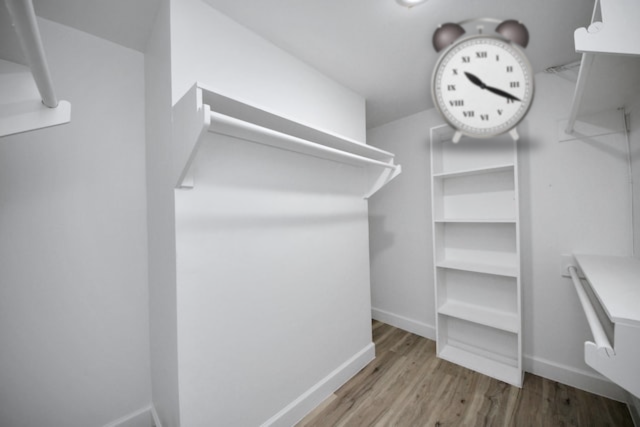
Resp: {"hour": 10, "minute": 19}
